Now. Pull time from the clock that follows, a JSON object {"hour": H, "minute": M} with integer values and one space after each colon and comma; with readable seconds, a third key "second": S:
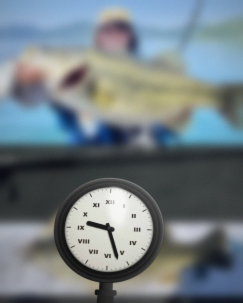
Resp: {"hour": 9, "minute": 27}
